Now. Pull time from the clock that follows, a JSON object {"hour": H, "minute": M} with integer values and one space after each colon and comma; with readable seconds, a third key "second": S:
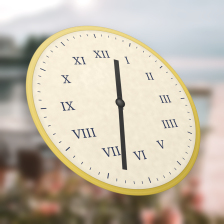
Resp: {"hour": 12, "minute": 33}
